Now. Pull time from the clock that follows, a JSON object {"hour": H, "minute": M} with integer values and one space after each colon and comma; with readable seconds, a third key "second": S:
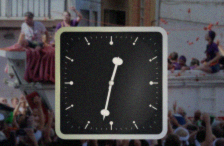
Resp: {"hour": 12, "minute": 32}
